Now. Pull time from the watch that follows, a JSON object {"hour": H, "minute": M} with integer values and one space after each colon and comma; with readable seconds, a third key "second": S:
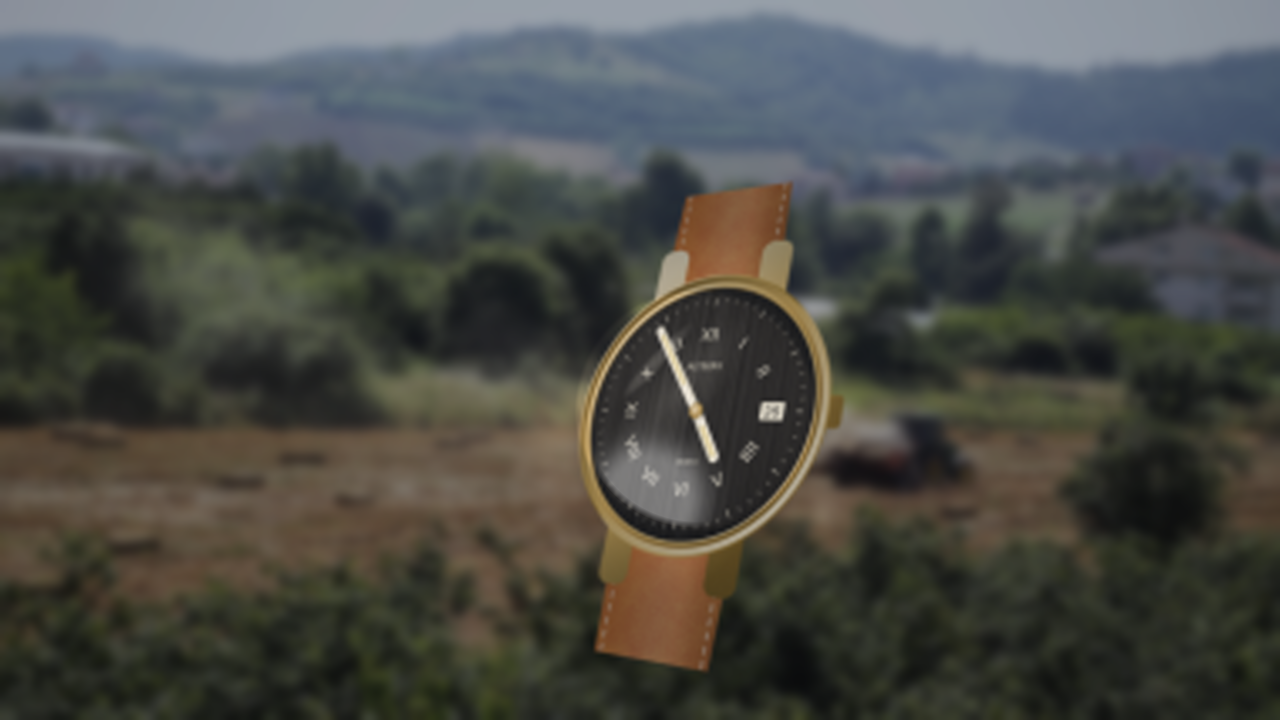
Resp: {"hour": 4, "minute": 54}
